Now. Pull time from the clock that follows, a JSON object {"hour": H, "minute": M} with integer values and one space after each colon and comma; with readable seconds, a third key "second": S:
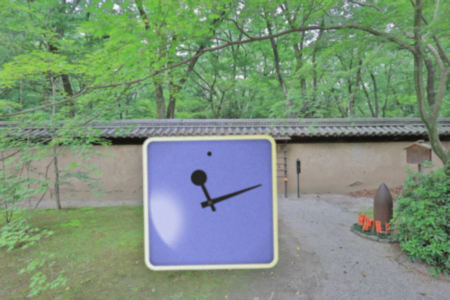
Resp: {"hour": 11, "minute": 12}
